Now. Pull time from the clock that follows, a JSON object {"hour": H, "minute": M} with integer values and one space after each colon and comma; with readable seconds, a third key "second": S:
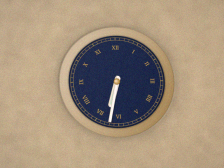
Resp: {"hour": 6, "minute": 32}
